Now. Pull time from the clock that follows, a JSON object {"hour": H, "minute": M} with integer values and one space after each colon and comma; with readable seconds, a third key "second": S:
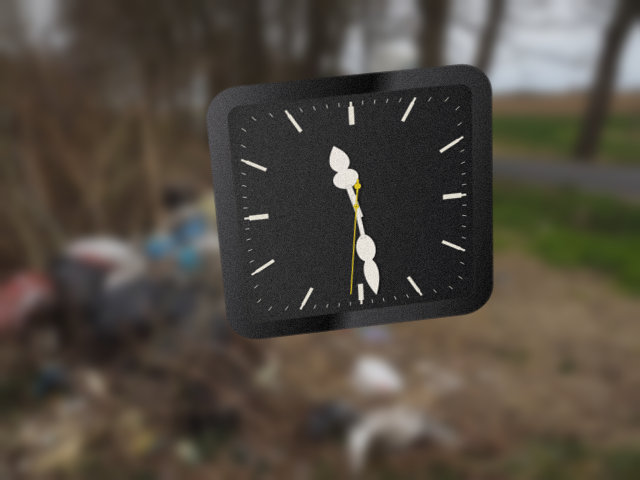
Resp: {"hour": 11, "minute": 28, "second": 31}
